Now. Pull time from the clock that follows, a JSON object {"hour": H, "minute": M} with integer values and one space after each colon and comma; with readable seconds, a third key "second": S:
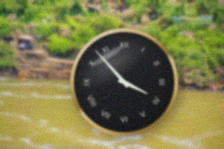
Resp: {"hour": 3, "minute": 53}
